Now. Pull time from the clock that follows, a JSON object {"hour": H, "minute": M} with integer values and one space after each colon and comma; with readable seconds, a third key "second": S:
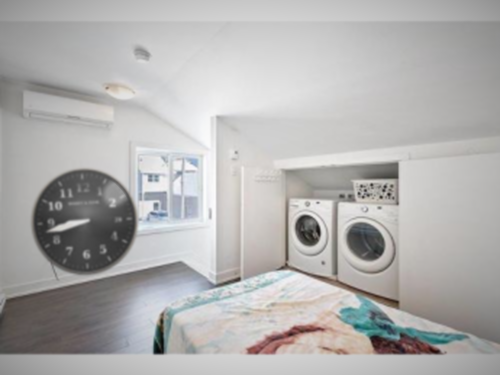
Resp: {"hour": 8, "minute": 43}
